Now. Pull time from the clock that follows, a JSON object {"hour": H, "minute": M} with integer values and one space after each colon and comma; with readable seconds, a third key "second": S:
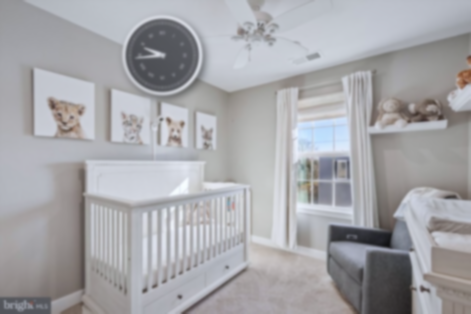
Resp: {"hour": 9, "minute": 44}
